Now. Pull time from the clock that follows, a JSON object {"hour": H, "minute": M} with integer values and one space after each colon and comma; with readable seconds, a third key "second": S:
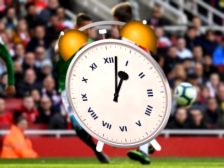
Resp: {"hour": 1, "minute": 2}
